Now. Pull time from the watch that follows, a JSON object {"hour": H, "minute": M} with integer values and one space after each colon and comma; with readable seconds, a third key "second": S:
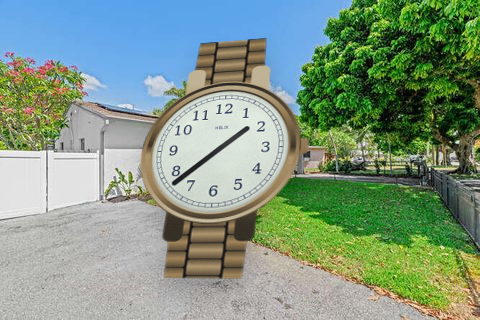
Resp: {"hour": 1, "minute": 38}
